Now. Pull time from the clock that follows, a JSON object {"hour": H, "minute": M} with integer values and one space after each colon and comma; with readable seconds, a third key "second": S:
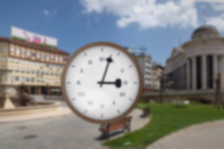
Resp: {"hour": 3, "minute": 3}
